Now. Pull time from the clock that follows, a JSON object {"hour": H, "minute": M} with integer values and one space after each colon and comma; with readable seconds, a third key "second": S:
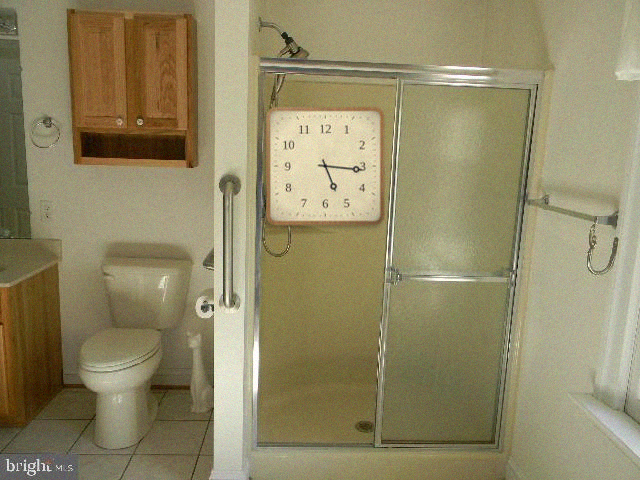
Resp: {"hour": 5, "minute": 16}
